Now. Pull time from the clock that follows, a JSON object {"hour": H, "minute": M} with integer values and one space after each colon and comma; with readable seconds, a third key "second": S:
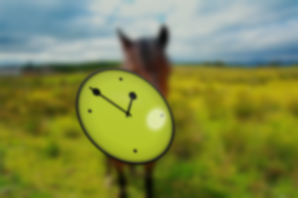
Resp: {"hour": 12, "minute": 51}
